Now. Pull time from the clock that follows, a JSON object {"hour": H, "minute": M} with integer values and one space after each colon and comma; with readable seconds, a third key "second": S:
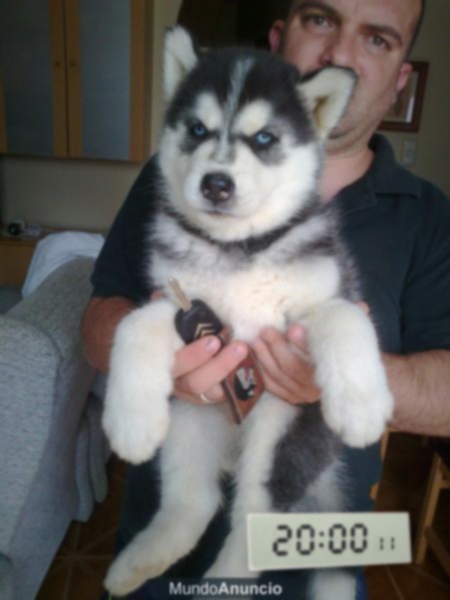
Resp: {"hour": 20, "minute": 0, "second": 11}
